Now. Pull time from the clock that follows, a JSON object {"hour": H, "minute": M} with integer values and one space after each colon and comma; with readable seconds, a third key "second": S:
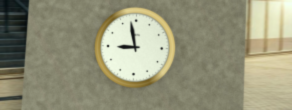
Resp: {"hour": 8, "minute": 58}
